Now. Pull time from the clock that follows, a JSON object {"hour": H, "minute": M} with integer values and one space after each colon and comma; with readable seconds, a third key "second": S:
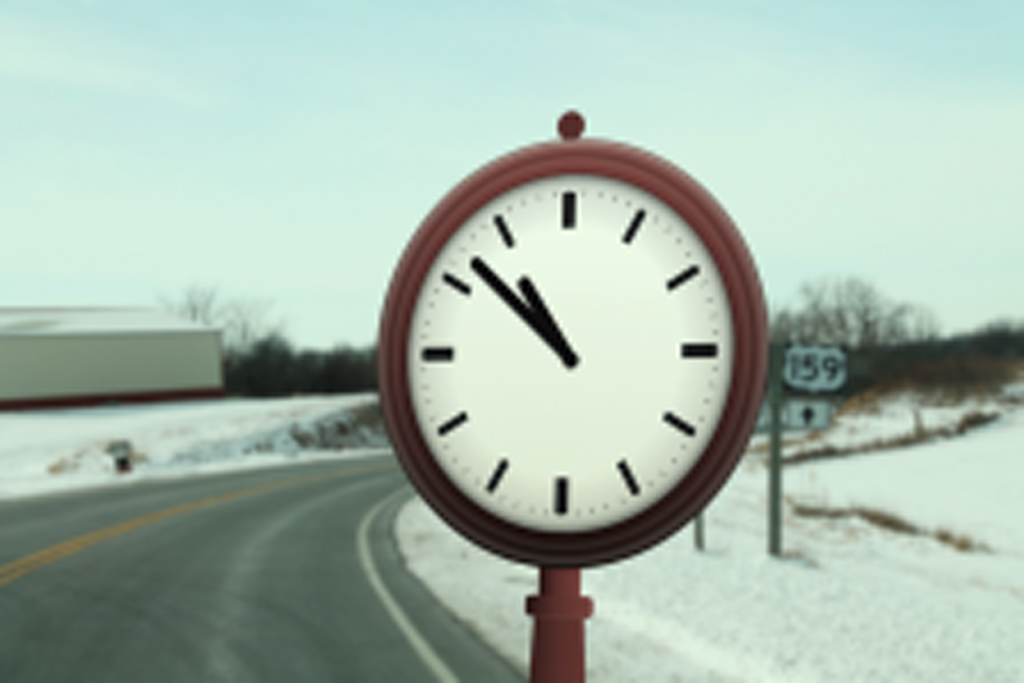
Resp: {"hour": 10, "minute": 52}
